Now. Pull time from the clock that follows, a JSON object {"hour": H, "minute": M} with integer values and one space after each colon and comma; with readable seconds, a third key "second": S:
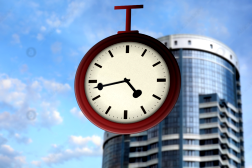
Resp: {"hour": 4, "minute": 43}
